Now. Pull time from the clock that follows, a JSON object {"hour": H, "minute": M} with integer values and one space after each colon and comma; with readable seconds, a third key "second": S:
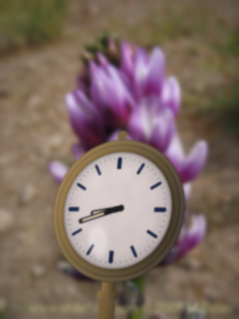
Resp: {"hour": 8, "minute": 42}
